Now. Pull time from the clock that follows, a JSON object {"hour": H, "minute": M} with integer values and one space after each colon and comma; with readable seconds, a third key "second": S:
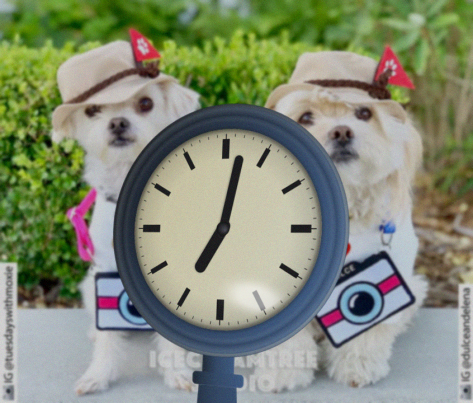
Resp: {"hour": 7, "minute": 2}
